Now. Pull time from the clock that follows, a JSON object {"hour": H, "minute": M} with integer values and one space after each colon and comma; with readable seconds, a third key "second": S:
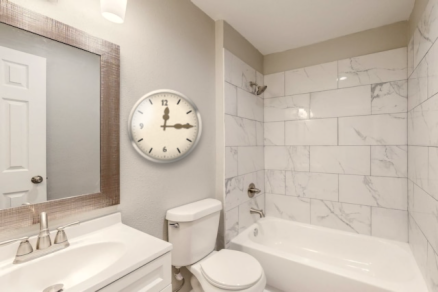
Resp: {"hour": 12, "minute": 15}
